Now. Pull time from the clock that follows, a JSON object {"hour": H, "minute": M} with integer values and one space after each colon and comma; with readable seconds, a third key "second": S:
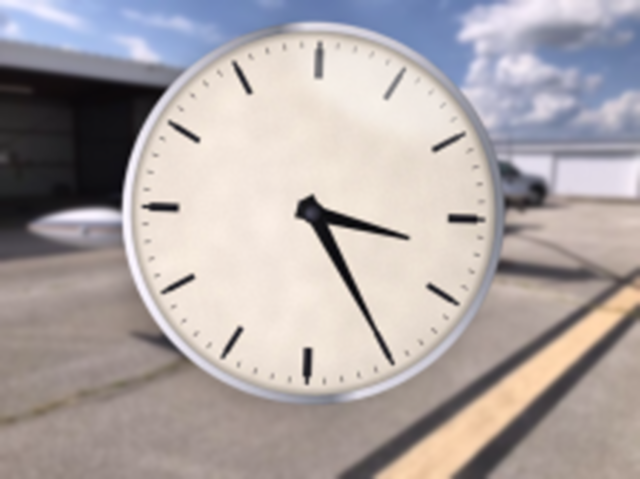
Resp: {"hour": 3, "minute": 25}
